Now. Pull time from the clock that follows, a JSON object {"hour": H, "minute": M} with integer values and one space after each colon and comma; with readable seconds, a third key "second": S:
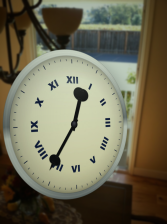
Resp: {"hour": 12, "minute": 36}
